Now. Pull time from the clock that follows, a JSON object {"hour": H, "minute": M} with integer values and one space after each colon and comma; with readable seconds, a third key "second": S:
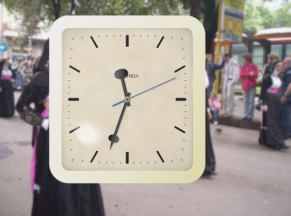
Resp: {"hour": 11, "minute": 33, "second": 11}
